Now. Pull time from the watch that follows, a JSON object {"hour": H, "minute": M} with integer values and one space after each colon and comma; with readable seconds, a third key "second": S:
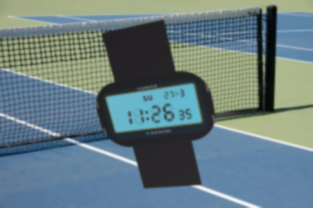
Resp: {"hour": 11, "minute": 26}
